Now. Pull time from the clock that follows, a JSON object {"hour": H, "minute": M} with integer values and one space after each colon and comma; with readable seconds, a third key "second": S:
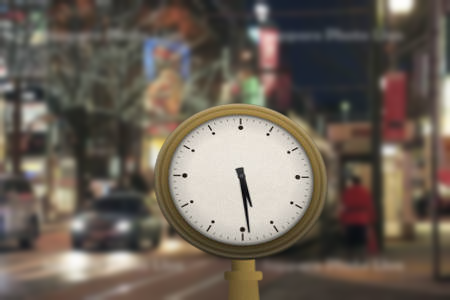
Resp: {"hour": 5, "minute": 29}
